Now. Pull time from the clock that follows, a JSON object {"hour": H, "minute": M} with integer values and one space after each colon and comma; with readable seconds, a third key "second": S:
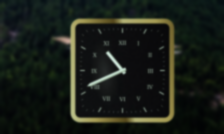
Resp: {"hour": 10, "minute": 41}
